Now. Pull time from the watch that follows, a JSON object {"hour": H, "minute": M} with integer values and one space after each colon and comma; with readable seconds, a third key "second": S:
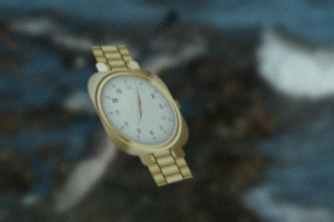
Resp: {"hour": 7, "minute": 3}
